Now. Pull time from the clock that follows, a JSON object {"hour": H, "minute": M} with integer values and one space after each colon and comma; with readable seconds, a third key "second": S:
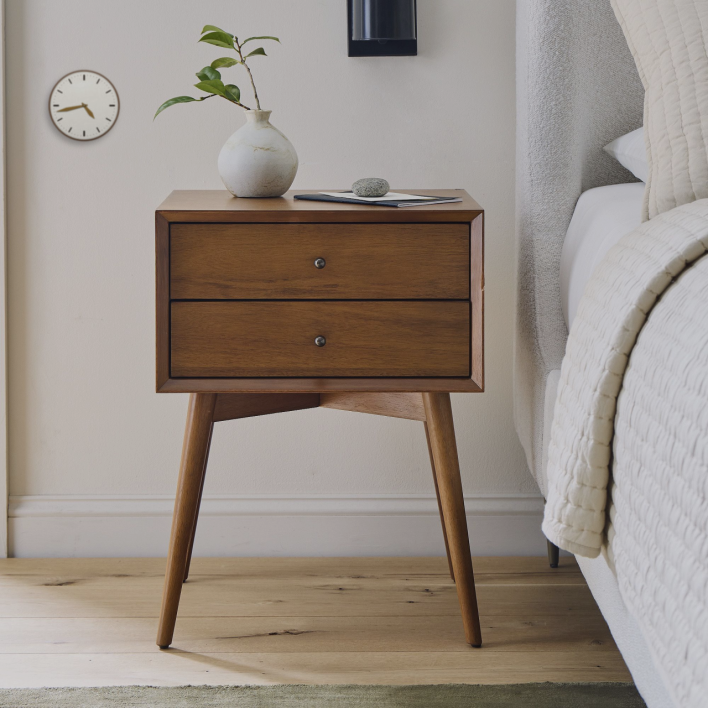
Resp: {"hour": 4, "minute": 43}
